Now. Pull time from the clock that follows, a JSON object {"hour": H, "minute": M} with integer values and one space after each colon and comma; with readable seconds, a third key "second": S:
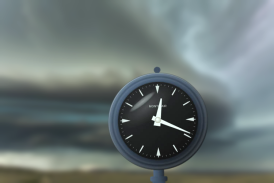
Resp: {"hour": 12, "minute": 19}
